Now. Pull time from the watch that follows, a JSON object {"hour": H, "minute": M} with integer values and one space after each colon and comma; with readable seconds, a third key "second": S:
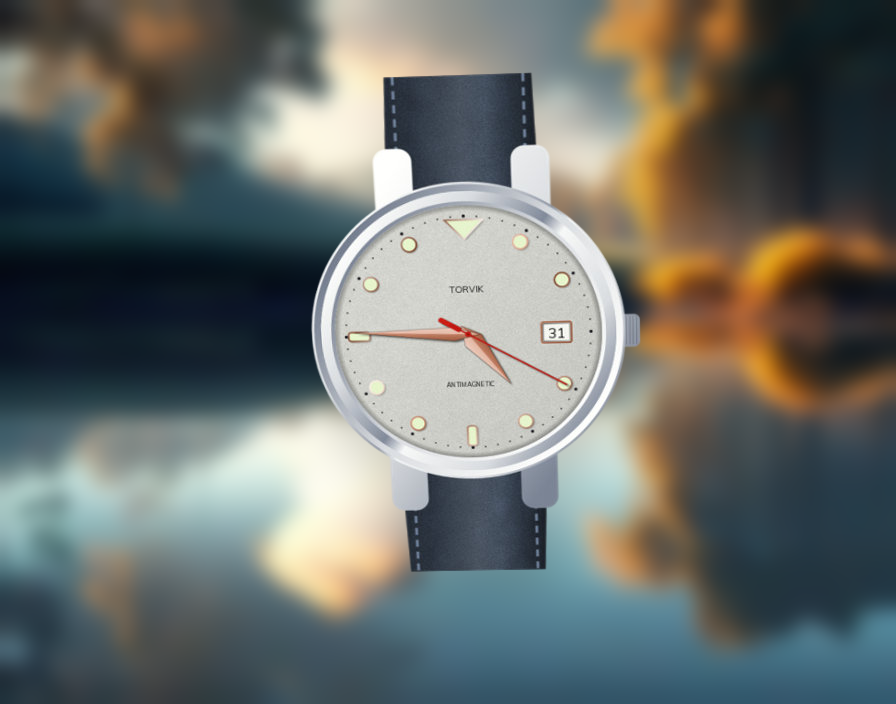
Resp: {"hour": 4, "minute": 45, "second": 20}
